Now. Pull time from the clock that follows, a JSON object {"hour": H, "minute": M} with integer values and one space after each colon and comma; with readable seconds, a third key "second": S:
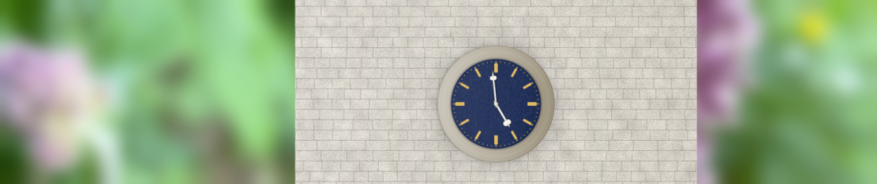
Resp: {"hour": 4, "minute": 59}
